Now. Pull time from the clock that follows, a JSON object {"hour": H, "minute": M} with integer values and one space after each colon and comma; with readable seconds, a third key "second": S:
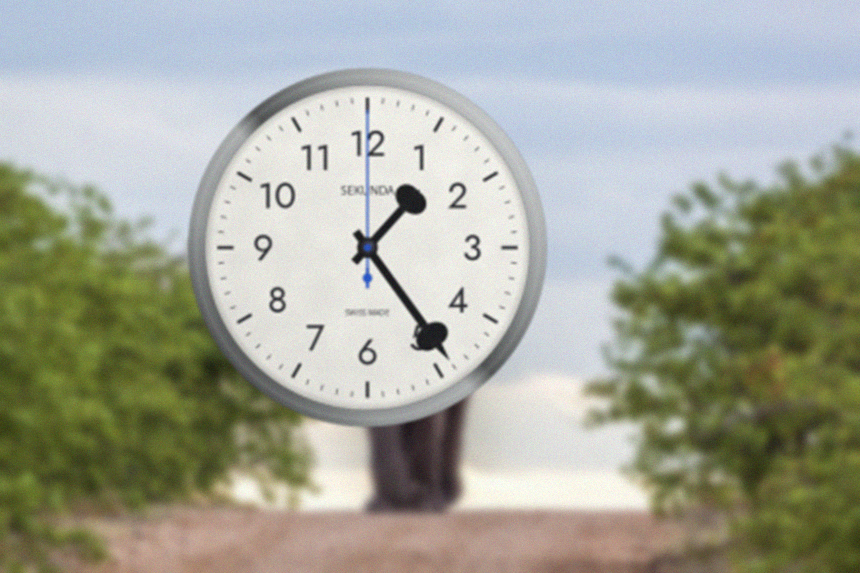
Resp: {"hour": 1, "minute": 24, "second": 0}
